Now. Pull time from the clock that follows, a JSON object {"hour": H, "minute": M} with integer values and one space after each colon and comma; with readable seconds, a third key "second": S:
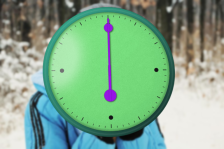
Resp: {"hour": 6, "minute": 0}
